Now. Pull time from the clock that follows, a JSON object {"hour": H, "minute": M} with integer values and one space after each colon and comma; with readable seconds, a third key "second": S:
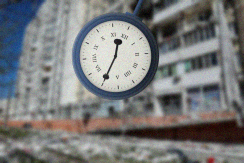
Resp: {"hour": 11, "minute": 30}
